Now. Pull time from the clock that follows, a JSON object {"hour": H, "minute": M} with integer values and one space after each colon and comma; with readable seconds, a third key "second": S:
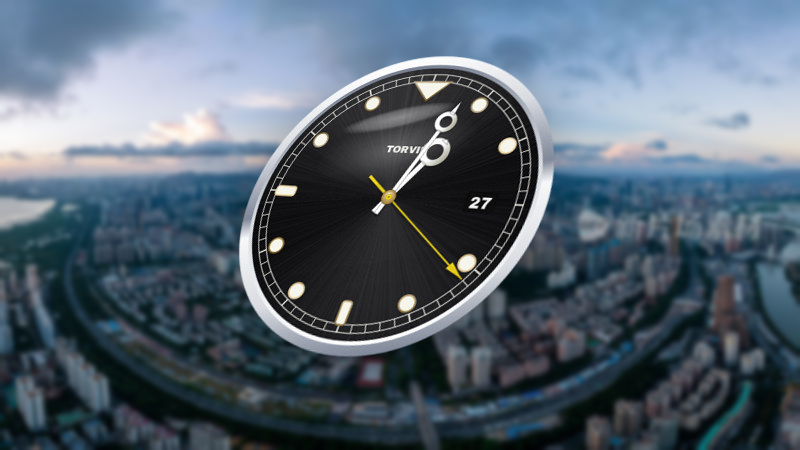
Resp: {"hour": 1, "minute": 3, "second": 21}
